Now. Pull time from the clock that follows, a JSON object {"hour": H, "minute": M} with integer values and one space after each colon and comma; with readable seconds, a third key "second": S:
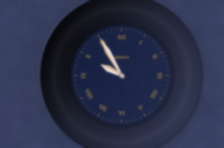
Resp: {"hour": 9, "minute": 55}
